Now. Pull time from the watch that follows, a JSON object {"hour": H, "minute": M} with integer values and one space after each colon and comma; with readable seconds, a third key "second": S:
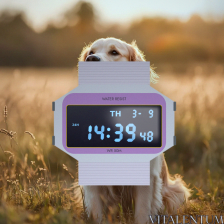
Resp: {"hour": 14, "minute": 39, "second": 48}
